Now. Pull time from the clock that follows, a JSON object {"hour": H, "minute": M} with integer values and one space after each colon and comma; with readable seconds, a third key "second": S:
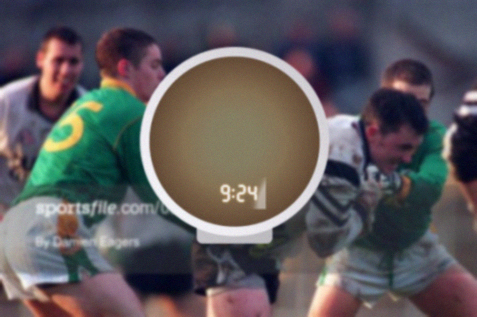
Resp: {"hour": 9, "minute": 24}
